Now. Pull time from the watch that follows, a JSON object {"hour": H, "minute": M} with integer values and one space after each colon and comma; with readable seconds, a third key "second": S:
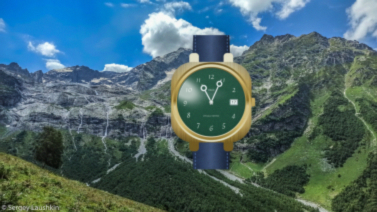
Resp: {"hour": 11, "minute": 4}
